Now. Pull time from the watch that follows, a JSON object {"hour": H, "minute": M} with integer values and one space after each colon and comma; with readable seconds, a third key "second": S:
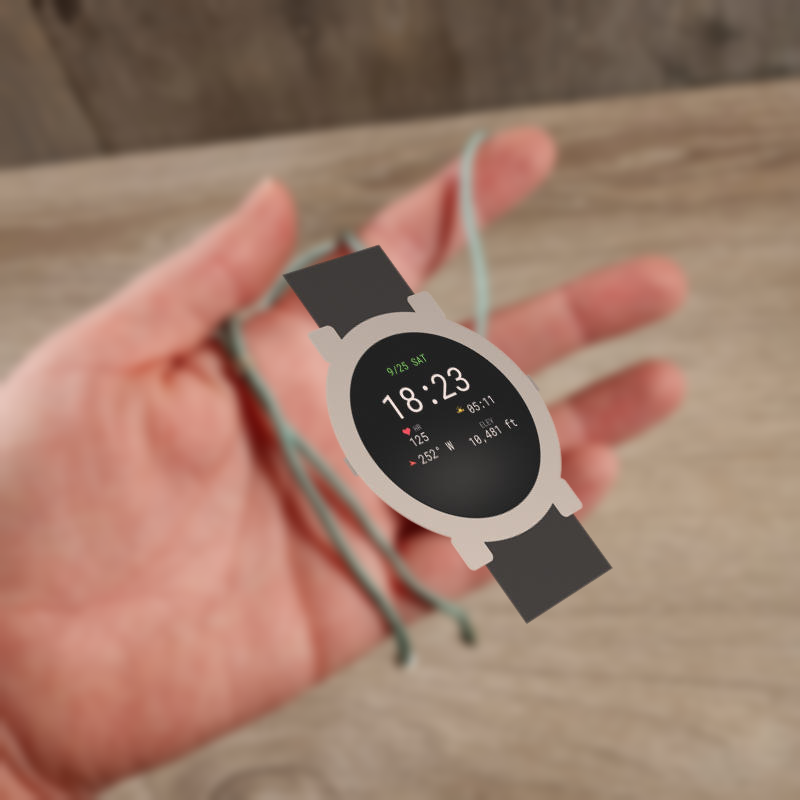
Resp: {"hour": 18, "minute": 23}
